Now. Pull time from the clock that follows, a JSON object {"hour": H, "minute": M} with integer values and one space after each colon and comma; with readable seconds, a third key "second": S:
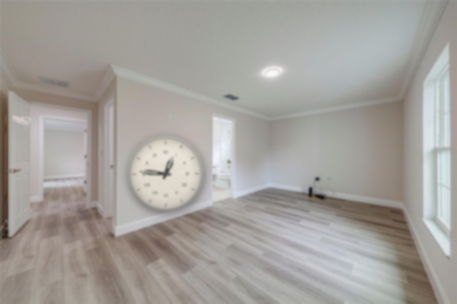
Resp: {"hour": 12, "minute": 46}
